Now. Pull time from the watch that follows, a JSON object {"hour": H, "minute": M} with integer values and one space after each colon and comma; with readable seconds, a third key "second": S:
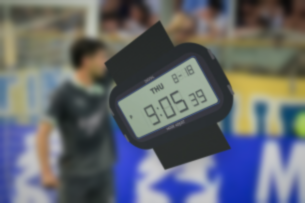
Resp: {"hour": 9, "minute": 5, "second": 39}
